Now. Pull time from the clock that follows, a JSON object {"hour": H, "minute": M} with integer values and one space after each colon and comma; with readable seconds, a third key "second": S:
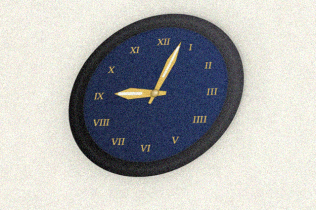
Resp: {"hour": 9, "minute": 3}
